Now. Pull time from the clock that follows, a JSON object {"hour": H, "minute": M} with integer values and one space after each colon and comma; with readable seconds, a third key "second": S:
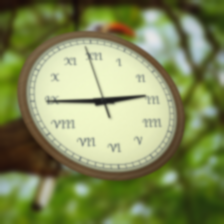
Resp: {"hour": 2, "minute": 44, "second": 59}
